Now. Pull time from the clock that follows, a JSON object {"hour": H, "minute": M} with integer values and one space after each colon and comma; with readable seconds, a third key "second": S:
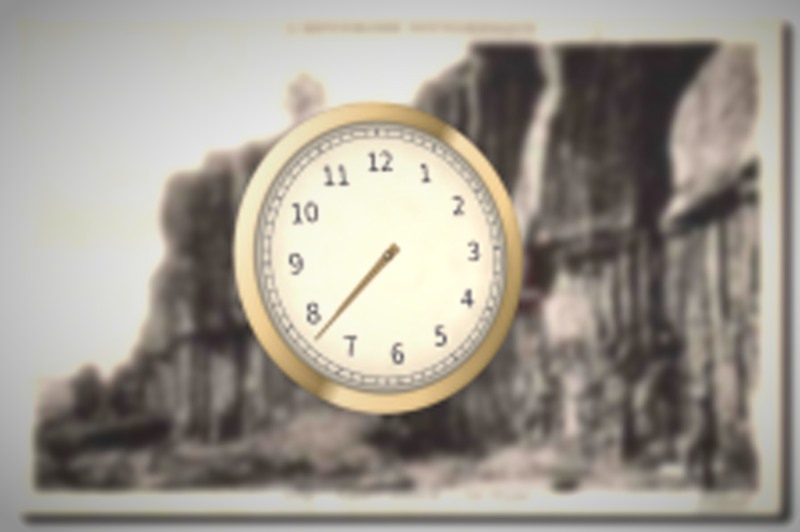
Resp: {"hour": 7, "minute": 38}
